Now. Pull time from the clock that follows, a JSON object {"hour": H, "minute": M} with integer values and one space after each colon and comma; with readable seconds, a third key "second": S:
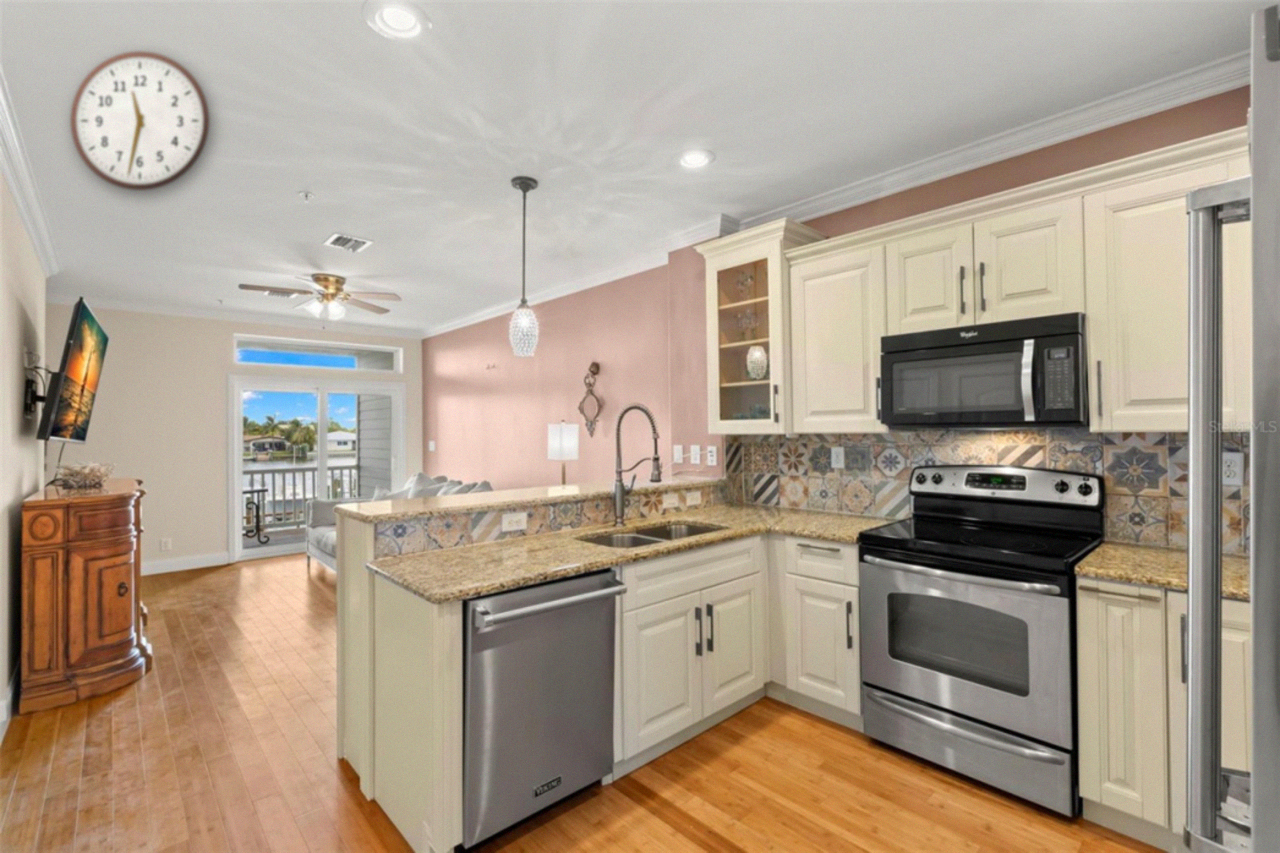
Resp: {"hour": 11, "minute": 32}
